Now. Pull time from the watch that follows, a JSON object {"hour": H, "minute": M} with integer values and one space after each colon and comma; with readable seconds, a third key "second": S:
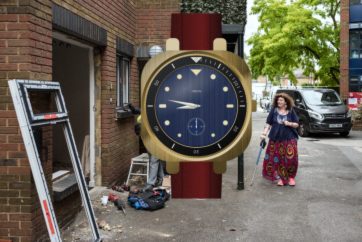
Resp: {"hour": 8, "minute": 47}
